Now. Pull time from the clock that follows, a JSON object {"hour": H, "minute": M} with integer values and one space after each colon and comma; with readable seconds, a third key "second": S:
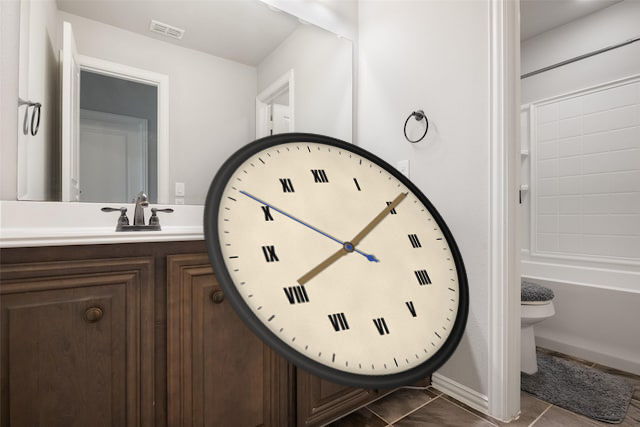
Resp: {"hour": 8, "minute": 9, "second": 51}
